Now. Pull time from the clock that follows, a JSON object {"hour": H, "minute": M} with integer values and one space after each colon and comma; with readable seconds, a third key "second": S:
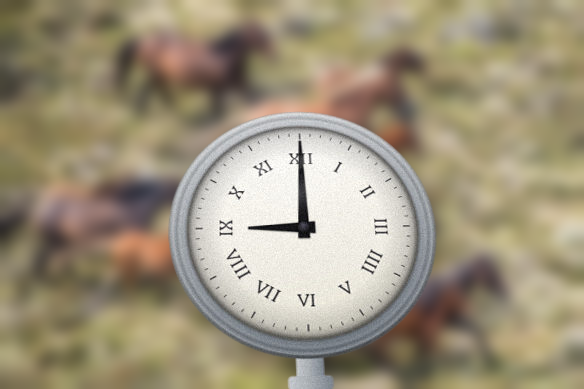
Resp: {"hour": 9, "minute": 0}
